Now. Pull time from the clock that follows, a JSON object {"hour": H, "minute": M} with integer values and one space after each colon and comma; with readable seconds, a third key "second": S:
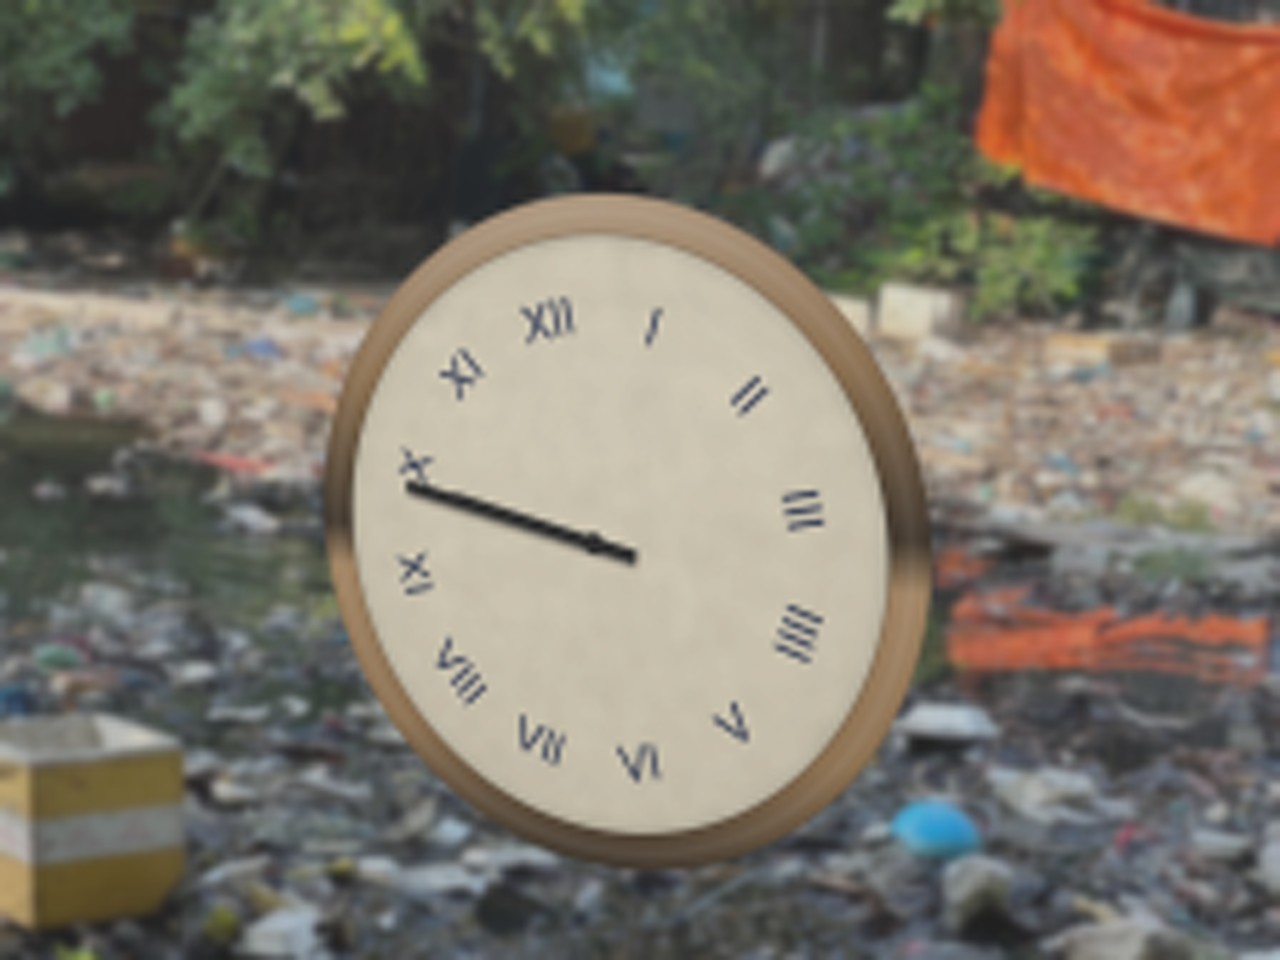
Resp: {"hour": 9, "minute": 49}
